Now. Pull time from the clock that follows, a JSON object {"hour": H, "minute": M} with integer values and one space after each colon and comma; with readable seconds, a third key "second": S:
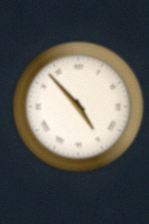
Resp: {"hour": 4, "minute": 53}
